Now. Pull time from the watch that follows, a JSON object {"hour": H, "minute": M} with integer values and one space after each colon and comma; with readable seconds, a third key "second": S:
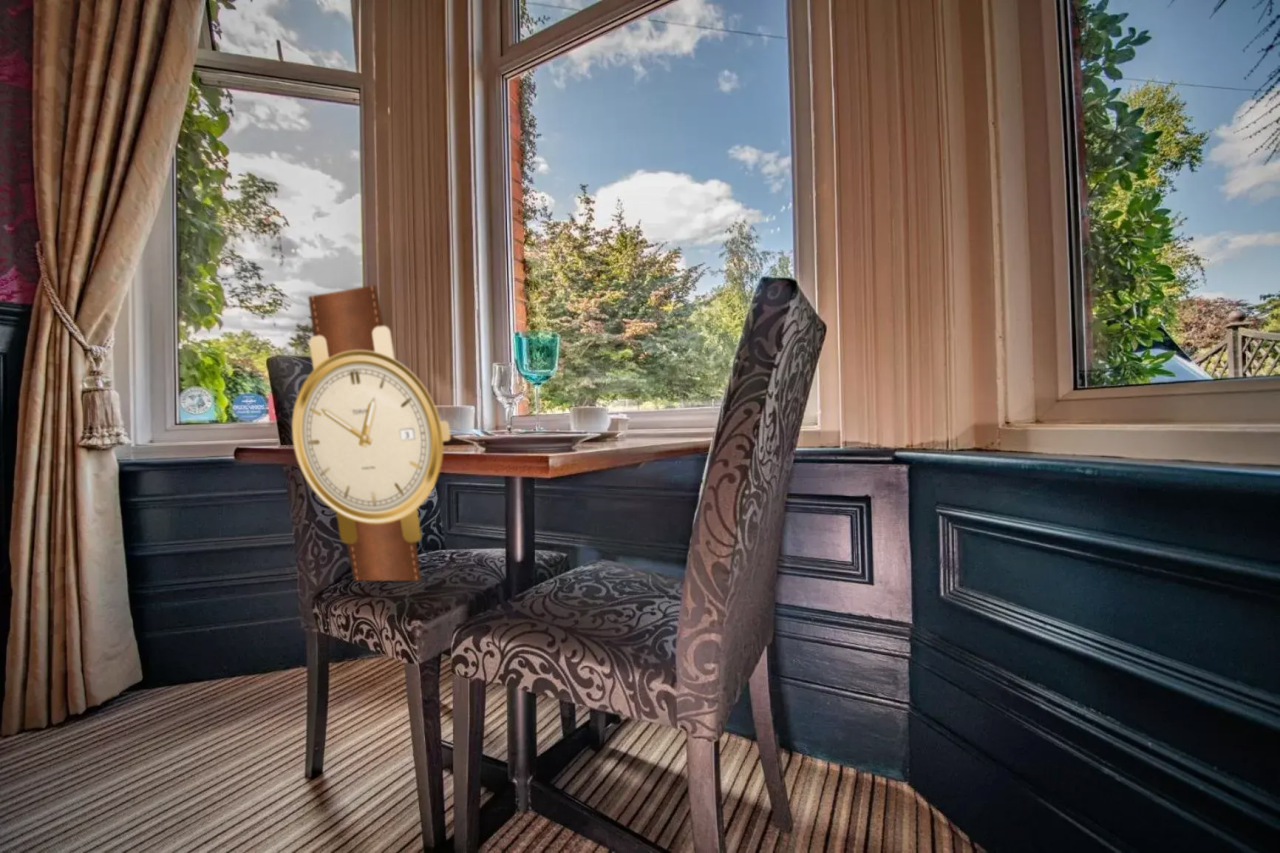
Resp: {"hour": 12, "minute": 51}
